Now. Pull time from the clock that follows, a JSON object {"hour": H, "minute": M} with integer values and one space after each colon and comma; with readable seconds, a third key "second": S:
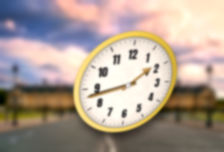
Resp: {"hour": 1, "minute": 43}
